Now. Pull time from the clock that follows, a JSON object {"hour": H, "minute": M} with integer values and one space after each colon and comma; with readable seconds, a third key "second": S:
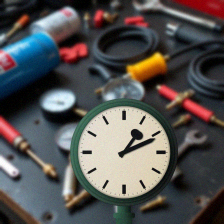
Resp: {"hour": 1, "minute": 11}
